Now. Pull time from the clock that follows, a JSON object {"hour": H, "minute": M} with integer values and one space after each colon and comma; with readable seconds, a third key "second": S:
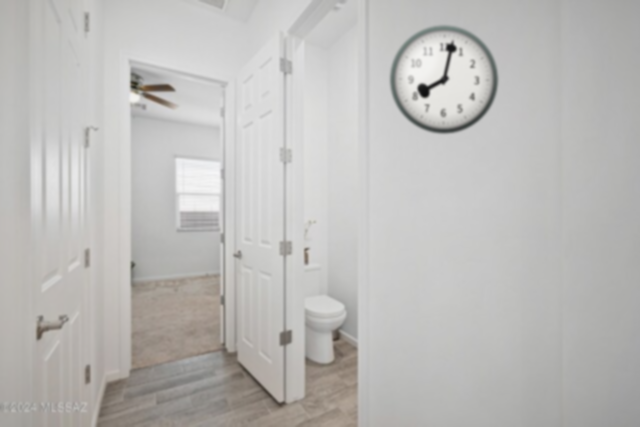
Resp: {"hour": 8, "minute": 2}
